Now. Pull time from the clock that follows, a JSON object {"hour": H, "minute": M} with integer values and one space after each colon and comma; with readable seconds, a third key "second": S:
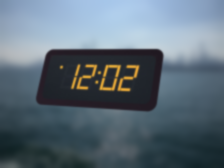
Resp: {"hour": 12, "minute": 2}
